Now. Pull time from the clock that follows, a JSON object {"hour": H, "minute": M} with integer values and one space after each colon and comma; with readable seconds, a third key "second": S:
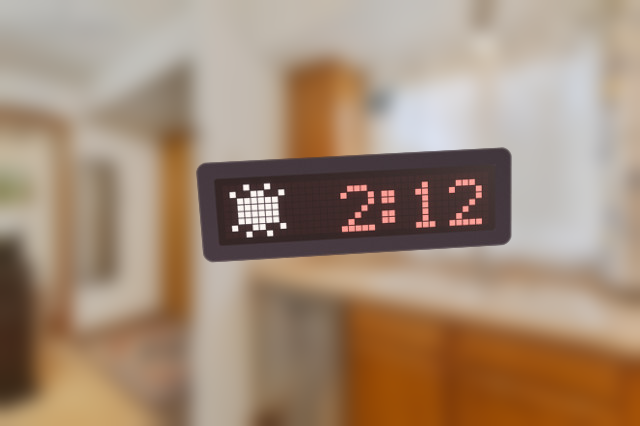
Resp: {"hour": 2, "minute": 12}
